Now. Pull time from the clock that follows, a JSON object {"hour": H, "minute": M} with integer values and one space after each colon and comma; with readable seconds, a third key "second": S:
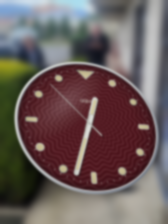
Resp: {"hour": 12, "minute": 32, "second": 53}
